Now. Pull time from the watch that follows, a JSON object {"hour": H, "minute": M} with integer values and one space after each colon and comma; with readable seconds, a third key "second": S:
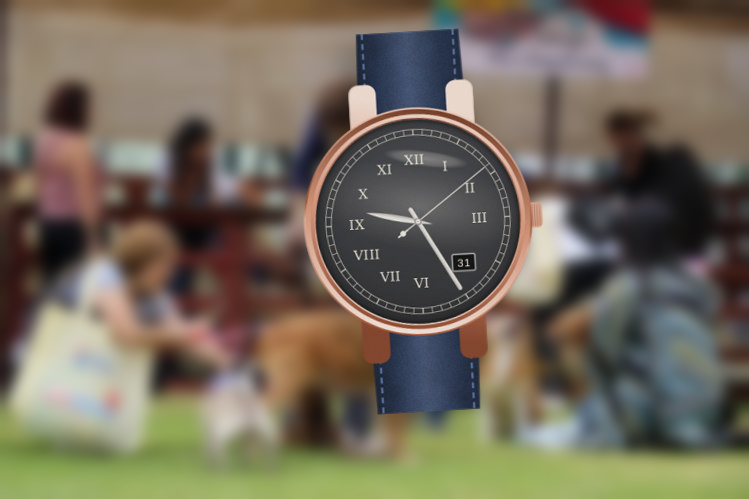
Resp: {"hour": 9, "minute": 25, "second": 9}
